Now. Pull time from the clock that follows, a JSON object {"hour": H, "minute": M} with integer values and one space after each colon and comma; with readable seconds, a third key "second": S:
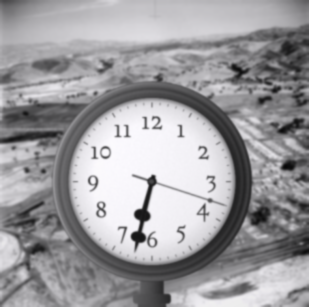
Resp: {"hour": 6, "minute": 32, "second": 18}
